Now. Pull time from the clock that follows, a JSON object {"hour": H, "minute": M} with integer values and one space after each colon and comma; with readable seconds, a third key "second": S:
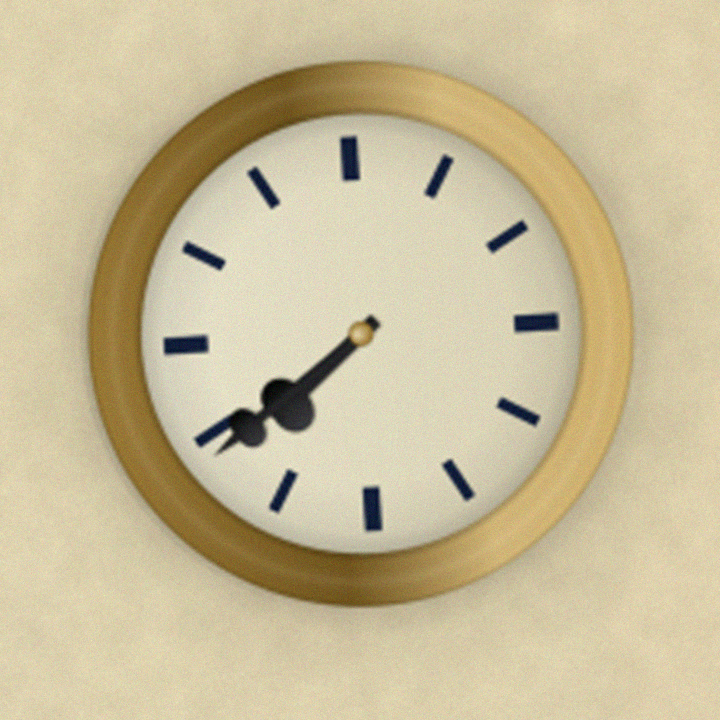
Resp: {"hour": 7, "minute": 39}
